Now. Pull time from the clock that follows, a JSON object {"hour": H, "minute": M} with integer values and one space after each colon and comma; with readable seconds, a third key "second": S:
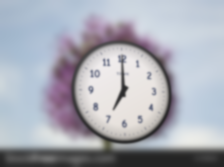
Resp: {"hour": 7, "minute": 0}
